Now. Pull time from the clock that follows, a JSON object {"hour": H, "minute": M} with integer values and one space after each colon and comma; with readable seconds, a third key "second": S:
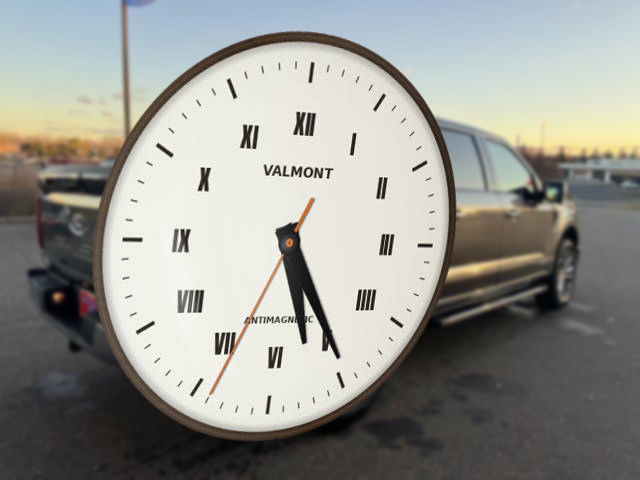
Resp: {"hour": 5, "minute": 24, "second": 34}
